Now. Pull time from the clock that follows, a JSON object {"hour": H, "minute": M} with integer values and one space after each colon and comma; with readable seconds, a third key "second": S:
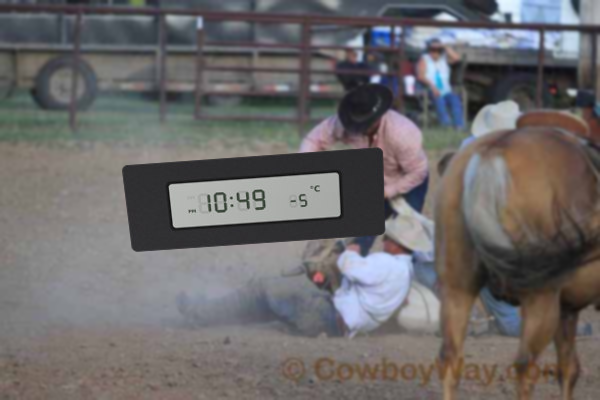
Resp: {"hour": 10, "minute": 49}
